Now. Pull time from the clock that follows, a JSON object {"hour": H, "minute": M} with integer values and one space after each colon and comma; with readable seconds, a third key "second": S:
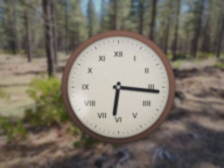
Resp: {"hour": 6, "minute": 16}
